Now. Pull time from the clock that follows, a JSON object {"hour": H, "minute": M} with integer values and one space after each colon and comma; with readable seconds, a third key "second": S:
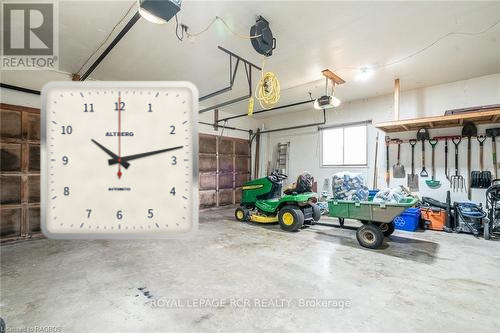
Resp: {"hour": 10, "minute": 13, "second": 0}
